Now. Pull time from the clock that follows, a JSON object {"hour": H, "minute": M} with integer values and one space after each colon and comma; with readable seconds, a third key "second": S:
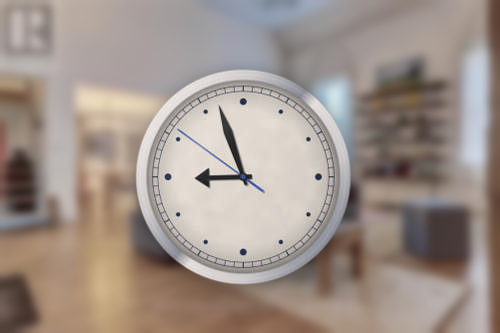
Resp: {"hour": 8, "minute": 56, "second": 51}
